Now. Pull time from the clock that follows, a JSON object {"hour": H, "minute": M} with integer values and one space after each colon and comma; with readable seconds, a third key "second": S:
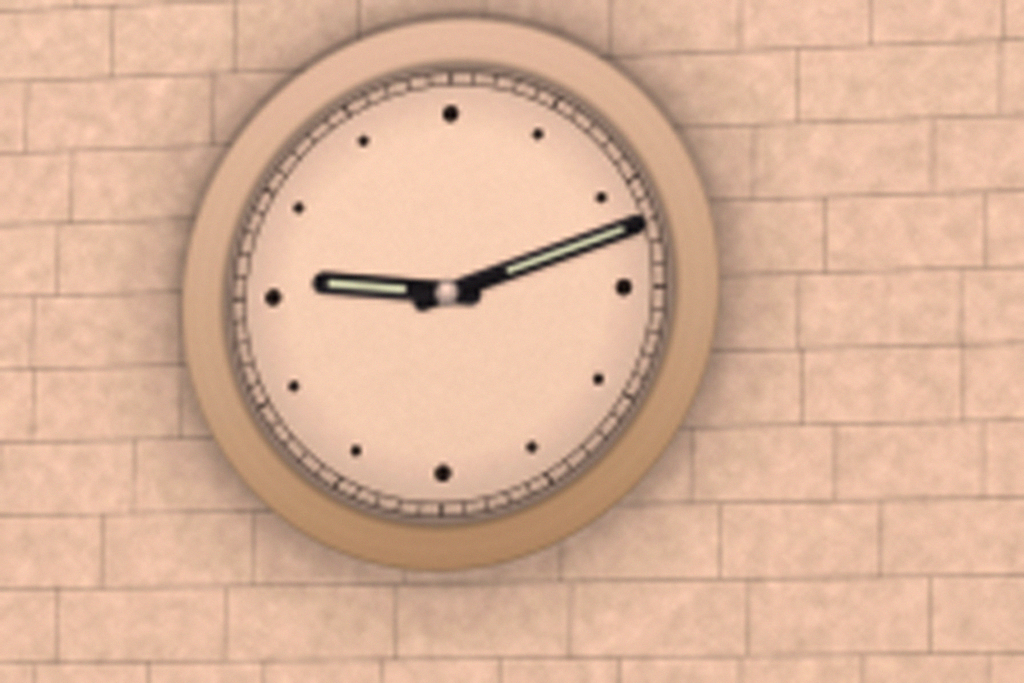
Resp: {"hour": 9, "minute": 12}
